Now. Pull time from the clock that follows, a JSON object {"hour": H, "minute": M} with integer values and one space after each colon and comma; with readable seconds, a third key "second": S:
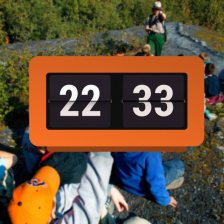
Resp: {"hour": 22, "minute": 33}
